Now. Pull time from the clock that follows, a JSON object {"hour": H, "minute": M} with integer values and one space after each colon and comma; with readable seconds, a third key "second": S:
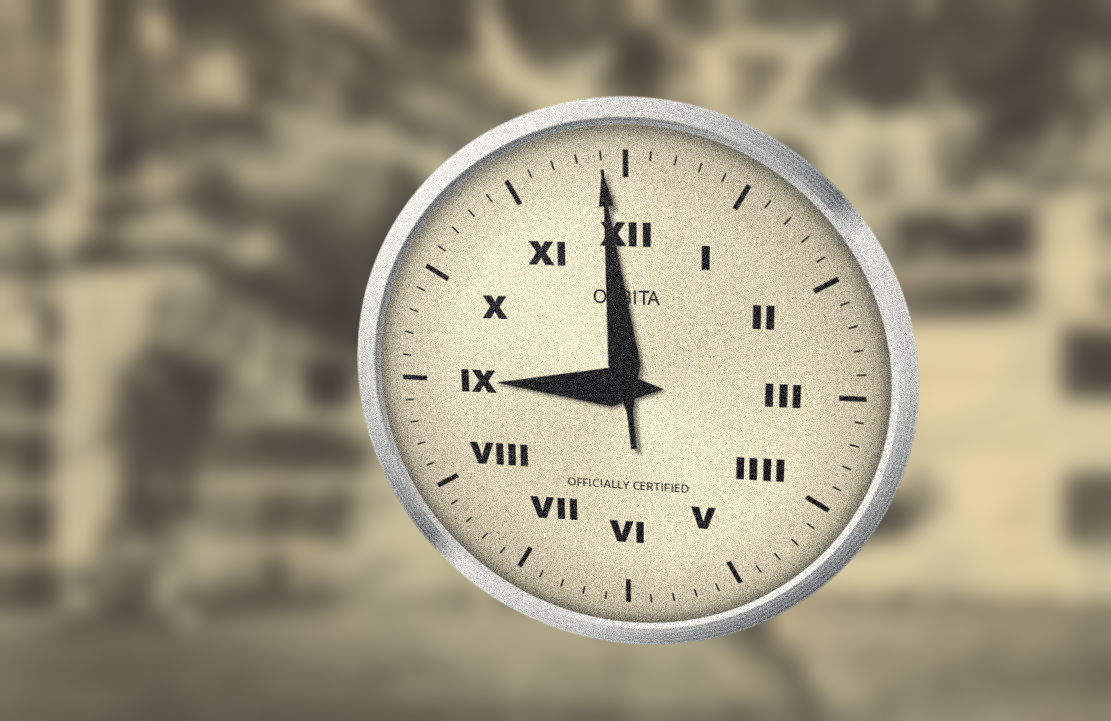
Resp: {"hour": 8, "minute": 58, "second": 59}
